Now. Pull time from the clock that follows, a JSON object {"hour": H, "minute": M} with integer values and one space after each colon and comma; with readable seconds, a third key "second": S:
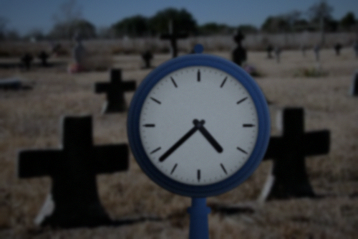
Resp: {"hour": 4, "minute": 38}
